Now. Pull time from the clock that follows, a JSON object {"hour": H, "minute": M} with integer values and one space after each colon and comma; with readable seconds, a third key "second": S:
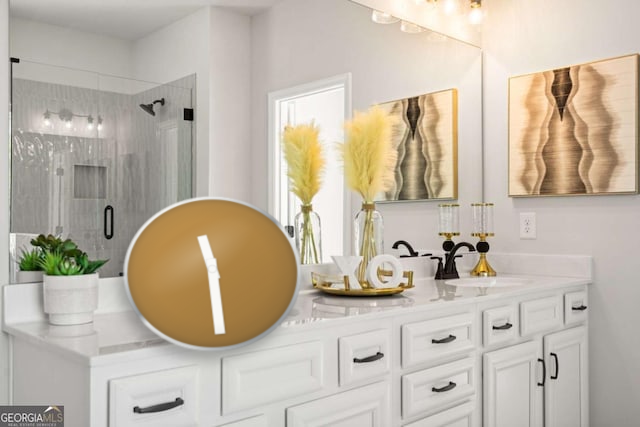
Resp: {"hour": 11, "minute": 29}
